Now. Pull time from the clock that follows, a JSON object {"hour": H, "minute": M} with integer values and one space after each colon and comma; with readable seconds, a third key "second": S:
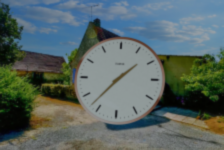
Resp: {"hour": 1, "minute": 37}
